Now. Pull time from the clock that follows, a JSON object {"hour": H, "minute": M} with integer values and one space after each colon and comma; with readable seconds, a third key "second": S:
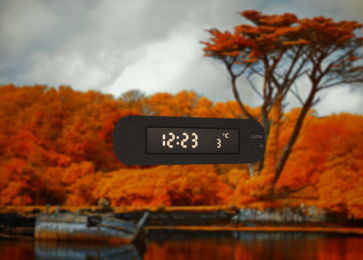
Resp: {"hour": 12, "minute": 23}
